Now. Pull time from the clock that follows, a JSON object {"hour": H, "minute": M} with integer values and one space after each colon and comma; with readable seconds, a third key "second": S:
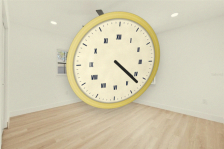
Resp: {"hour": 4, "minute": 22}
